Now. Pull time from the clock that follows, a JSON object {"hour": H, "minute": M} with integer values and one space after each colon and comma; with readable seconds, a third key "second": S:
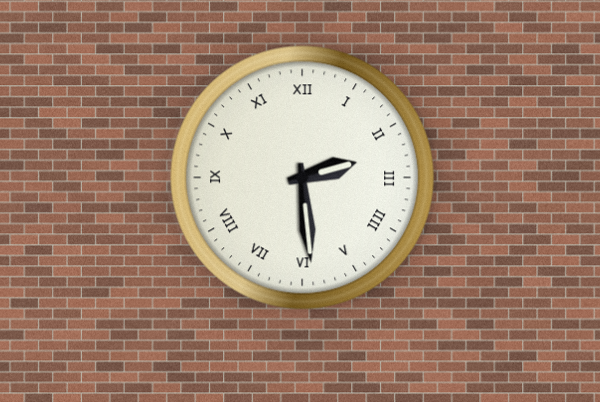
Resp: {"hour": 2, "minute": 29}
